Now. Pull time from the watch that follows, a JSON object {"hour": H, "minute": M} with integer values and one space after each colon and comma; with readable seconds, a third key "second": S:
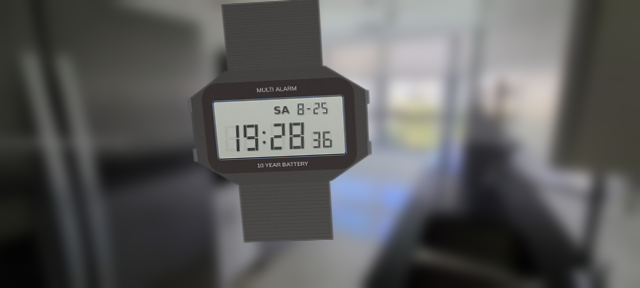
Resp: {"hour": 19, "minute": 28, "second": 36}
